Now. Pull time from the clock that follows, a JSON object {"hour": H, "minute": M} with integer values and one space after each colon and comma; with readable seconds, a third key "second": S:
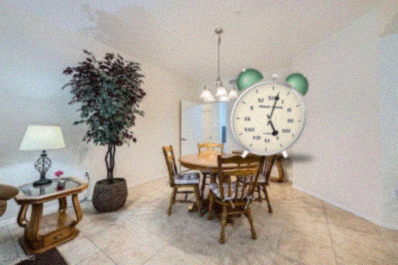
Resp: {"hour": 5, "minute": 2}
